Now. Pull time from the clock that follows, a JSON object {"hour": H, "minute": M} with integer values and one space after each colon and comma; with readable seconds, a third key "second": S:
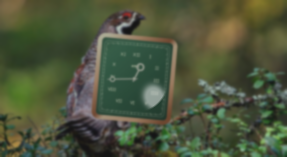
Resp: {"hour": 12, "minute": 44}
